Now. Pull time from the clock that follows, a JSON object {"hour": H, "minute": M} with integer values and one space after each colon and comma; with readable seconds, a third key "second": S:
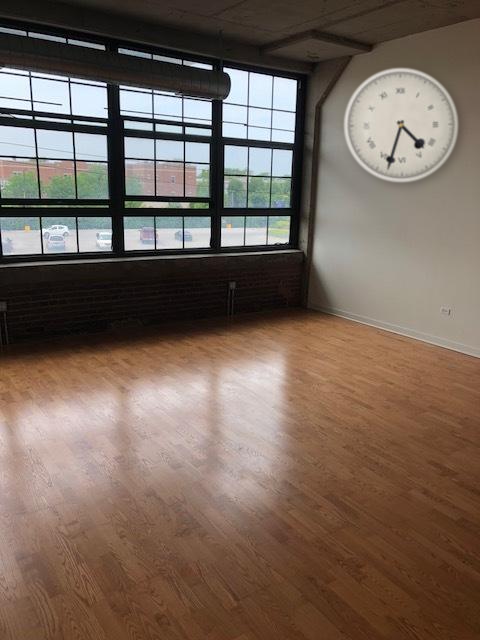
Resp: {"hour": 4, "minute": 33}
